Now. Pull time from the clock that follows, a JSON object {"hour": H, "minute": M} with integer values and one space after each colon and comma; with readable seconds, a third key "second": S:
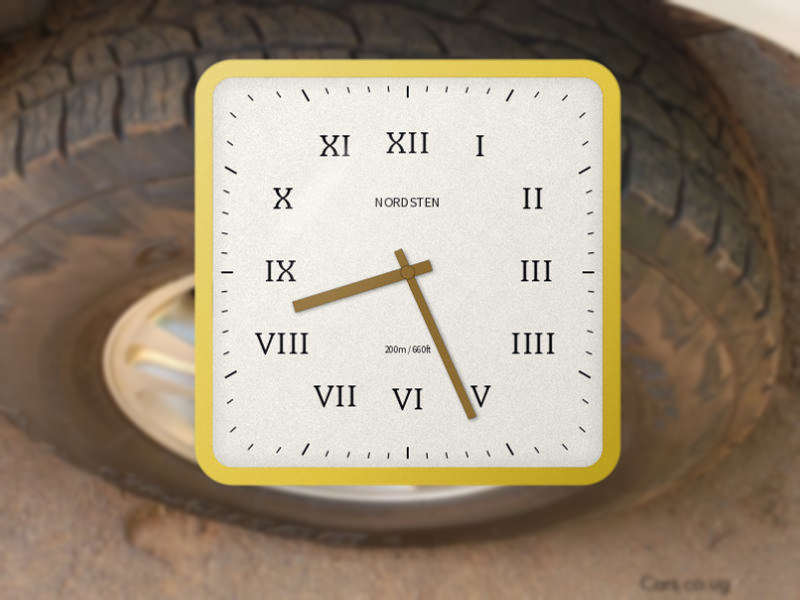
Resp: {"hour": 8, "minute": 26}
